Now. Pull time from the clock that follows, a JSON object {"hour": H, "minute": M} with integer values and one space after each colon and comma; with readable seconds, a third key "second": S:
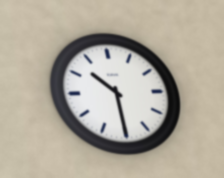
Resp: {"hour": 10, "minute": 30}
